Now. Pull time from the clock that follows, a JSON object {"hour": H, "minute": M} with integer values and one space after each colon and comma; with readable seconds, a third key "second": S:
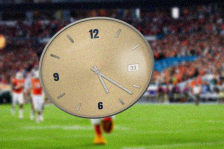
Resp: {"hour": 5, "minute": 22}
